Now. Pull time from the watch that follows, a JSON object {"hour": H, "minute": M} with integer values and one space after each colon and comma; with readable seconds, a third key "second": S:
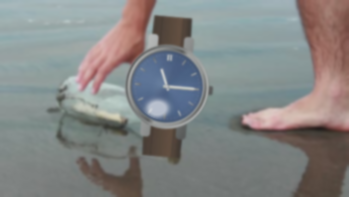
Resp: {"hour": 11, "minute": 15}
